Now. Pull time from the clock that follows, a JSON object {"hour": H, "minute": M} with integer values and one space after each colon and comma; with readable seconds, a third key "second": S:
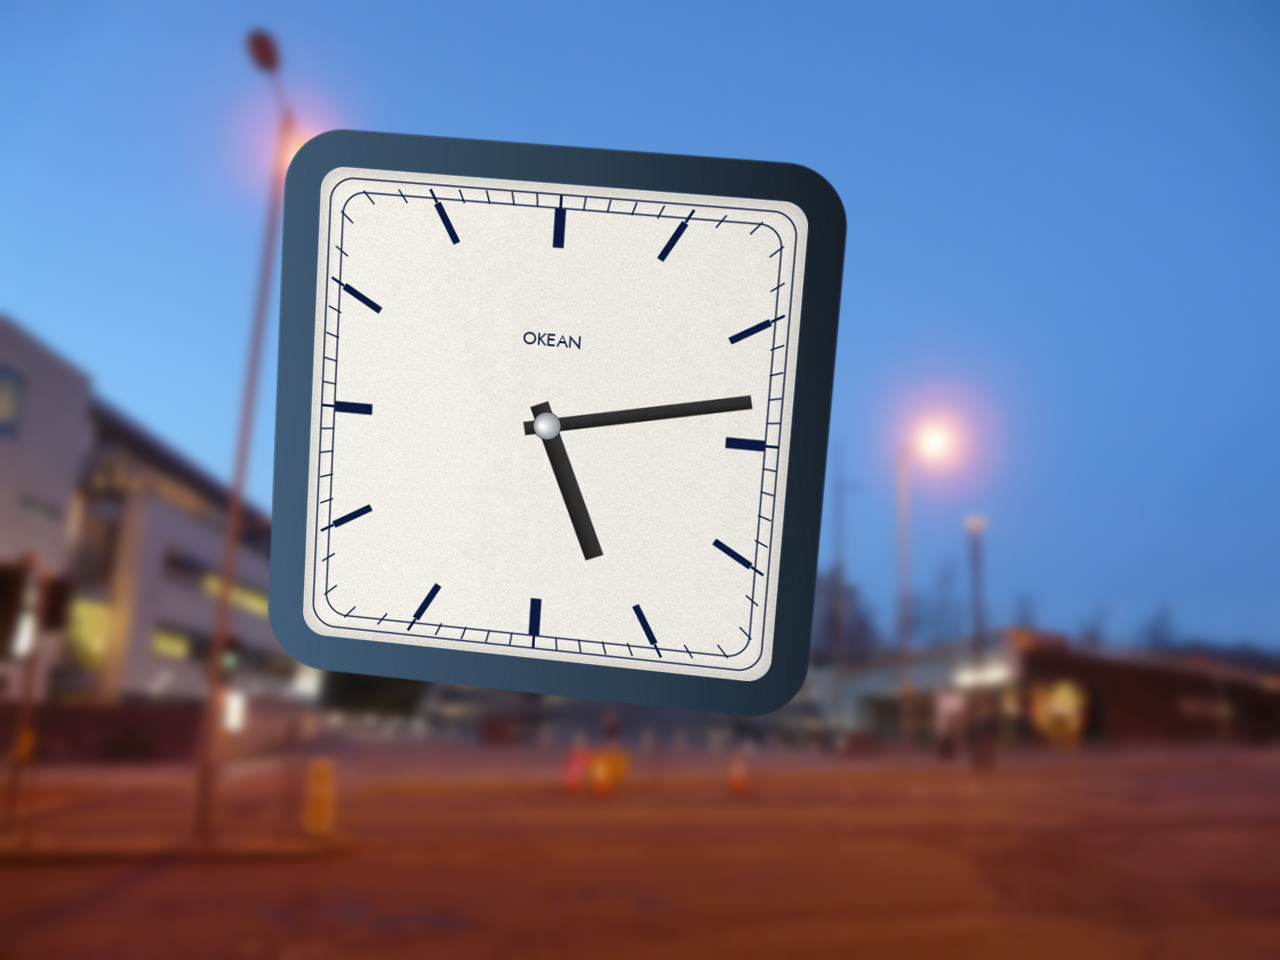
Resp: {"hour": 5, "minute": 13}
